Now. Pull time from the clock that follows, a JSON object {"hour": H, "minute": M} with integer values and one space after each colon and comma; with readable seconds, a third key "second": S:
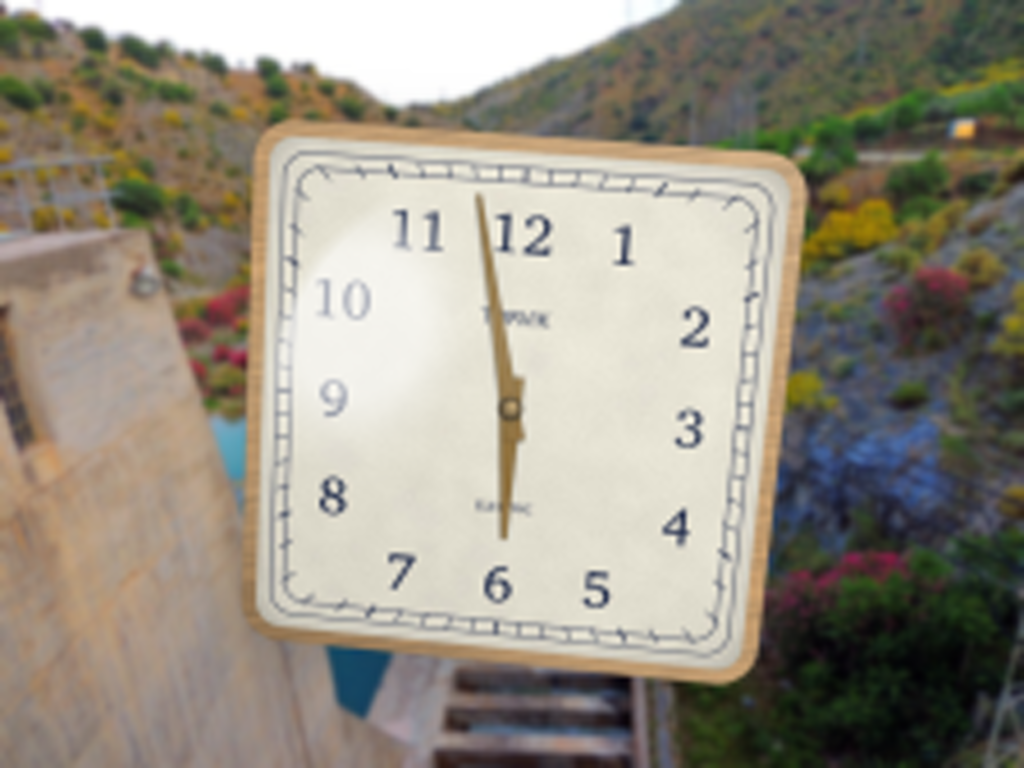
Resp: {"hour": 5, "minute": 58}
